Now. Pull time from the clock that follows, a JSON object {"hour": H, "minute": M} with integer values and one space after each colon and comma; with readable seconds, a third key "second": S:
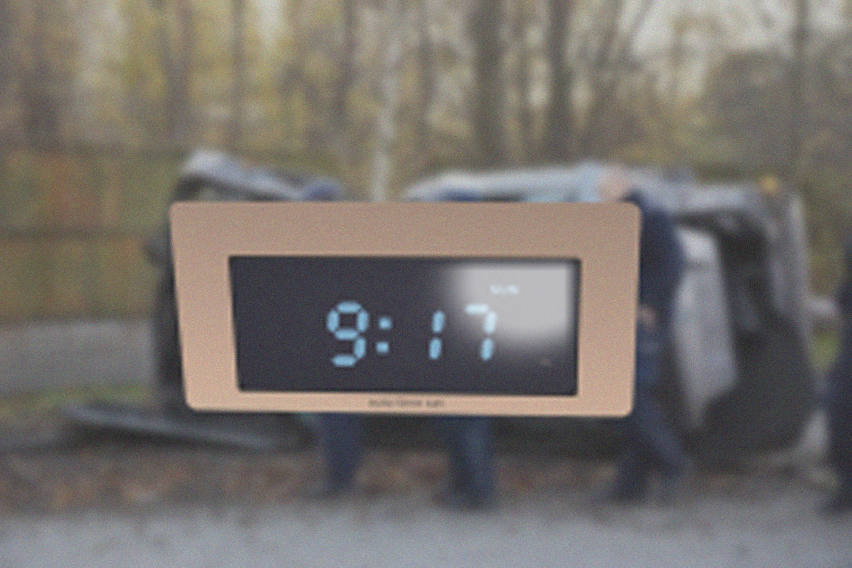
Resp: {"hour": 9, "minute": 17}
